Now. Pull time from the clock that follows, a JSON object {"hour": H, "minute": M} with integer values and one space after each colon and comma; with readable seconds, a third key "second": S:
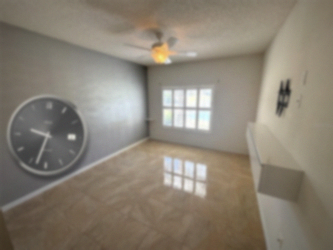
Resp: {"hour": 9, "minute": 33}
